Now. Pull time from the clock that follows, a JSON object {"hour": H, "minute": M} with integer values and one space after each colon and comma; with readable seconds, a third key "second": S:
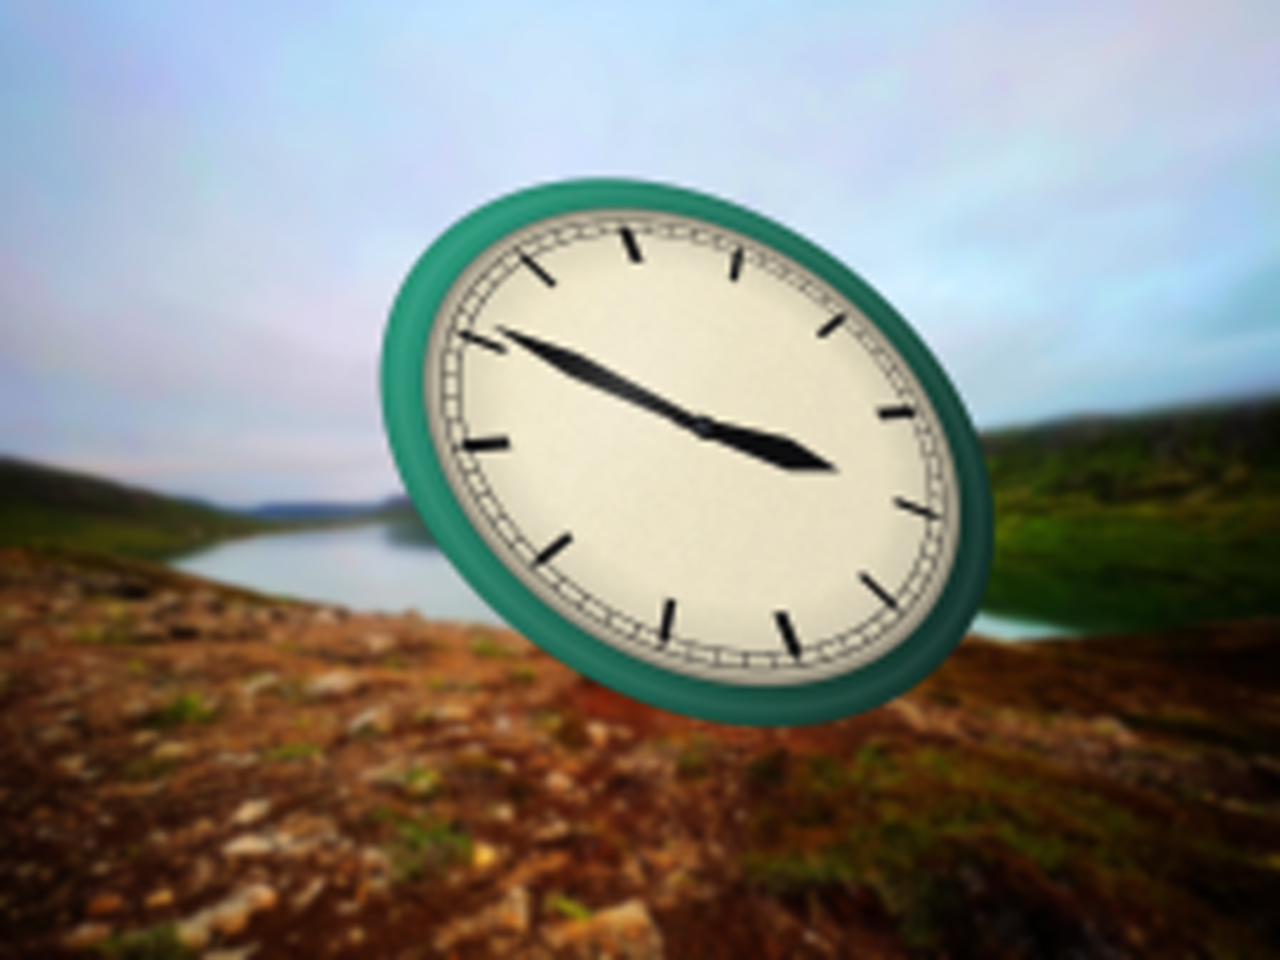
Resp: {"hour": 3, "minute": 51}
